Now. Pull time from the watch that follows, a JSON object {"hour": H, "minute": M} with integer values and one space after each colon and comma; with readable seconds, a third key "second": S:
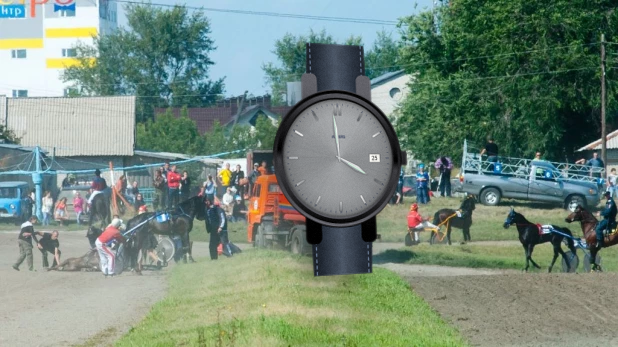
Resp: {"hour": 3, "minute": 59}
